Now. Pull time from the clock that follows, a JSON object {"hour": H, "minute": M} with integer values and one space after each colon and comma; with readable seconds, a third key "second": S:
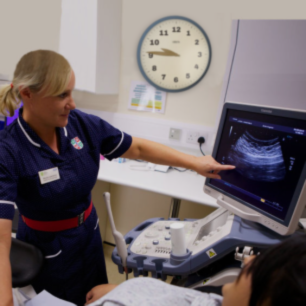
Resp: {"hour": 9, "minute": 46}
